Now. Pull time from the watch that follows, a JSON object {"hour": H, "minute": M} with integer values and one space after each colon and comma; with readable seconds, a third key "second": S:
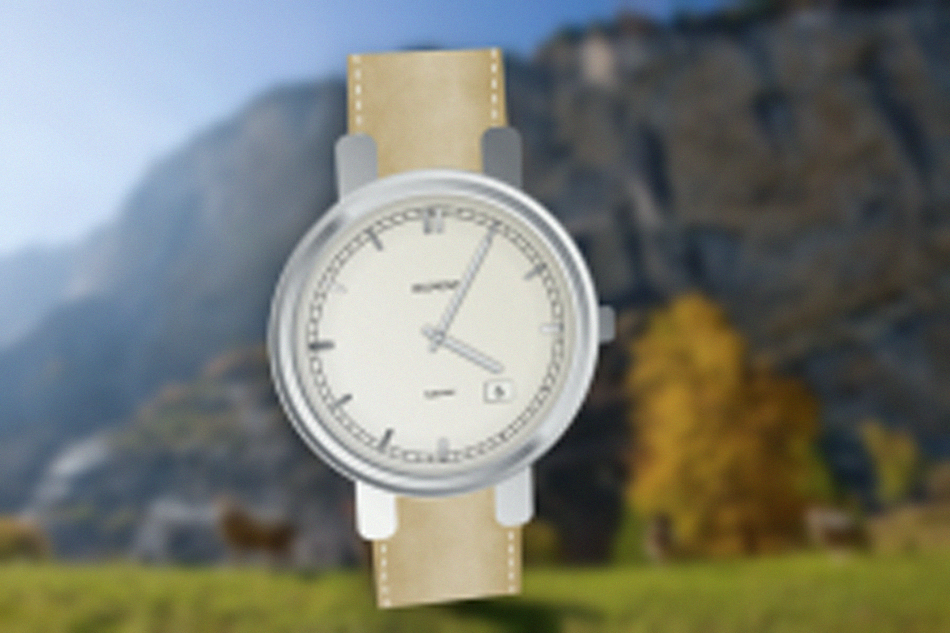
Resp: {"hour": 4, "minute": 5}
